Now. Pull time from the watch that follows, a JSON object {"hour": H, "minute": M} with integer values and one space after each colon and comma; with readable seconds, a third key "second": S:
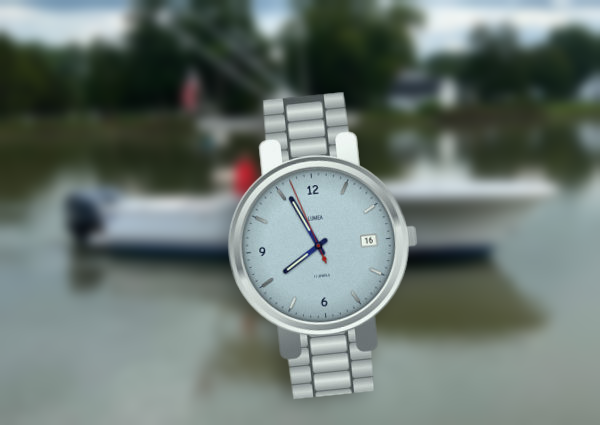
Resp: {"hour": 7, "minute": 55, "second": 57}
